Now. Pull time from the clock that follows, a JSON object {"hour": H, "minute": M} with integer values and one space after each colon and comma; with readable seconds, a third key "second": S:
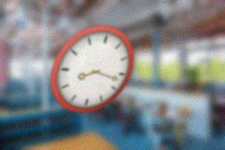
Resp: {"hour": 8, "minute": 17}
